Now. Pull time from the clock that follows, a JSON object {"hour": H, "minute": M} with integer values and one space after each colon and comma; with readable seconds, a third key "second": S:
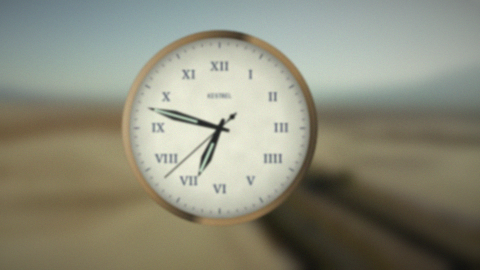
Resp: {"hour": 6, "minute": 47, "second": 38}
